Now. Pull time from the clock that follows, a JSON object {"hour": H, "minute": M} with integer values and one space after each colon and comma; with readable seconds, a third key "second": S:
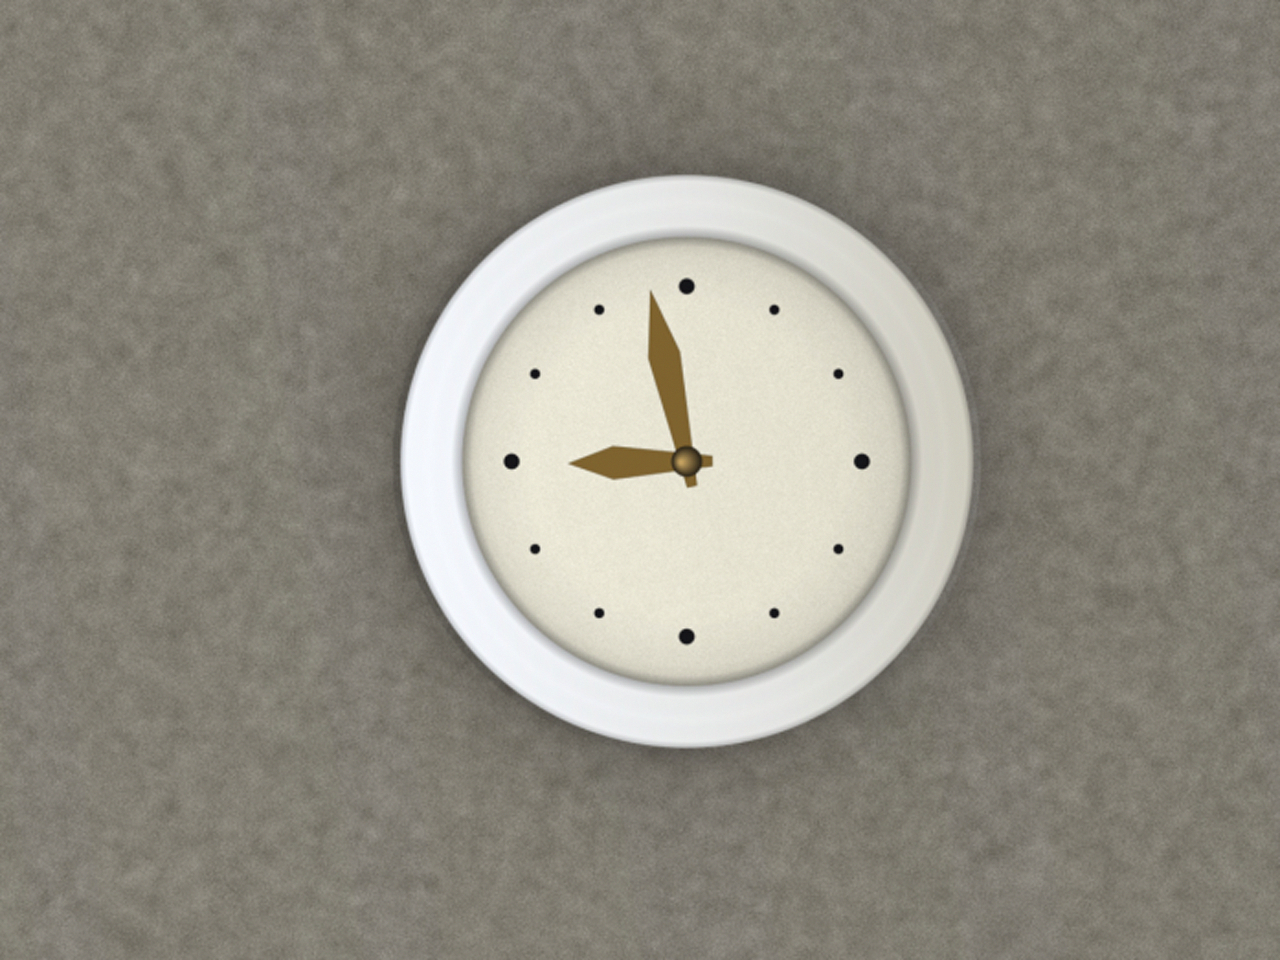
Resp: {"hour": 8, "minute": 58}
